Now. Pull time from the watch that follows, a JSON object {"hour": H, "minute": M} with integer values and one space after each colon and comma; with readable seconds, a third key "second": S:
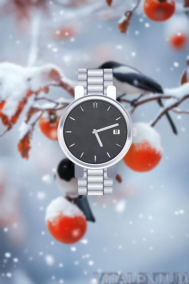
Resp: {"hour": 5, "minute": 12}
